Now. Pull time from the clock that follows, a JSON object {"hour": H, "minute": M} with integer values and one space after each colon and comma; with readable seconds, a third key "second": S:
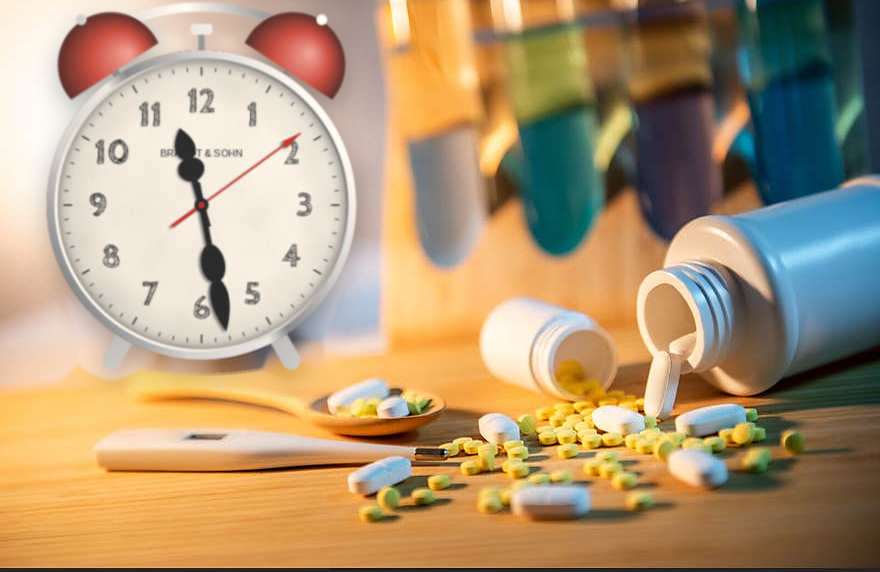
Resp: {"hour": 11, "minute": 28, "second": 9}
